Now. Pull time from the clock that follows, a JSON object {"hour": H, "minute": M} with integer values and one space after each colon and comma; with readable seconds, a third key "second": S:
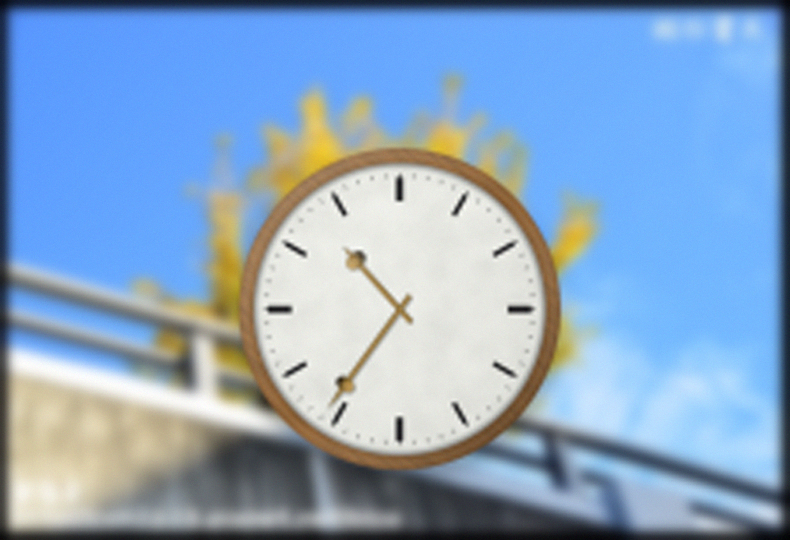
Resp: {"hour": 10, "minute": 36}
